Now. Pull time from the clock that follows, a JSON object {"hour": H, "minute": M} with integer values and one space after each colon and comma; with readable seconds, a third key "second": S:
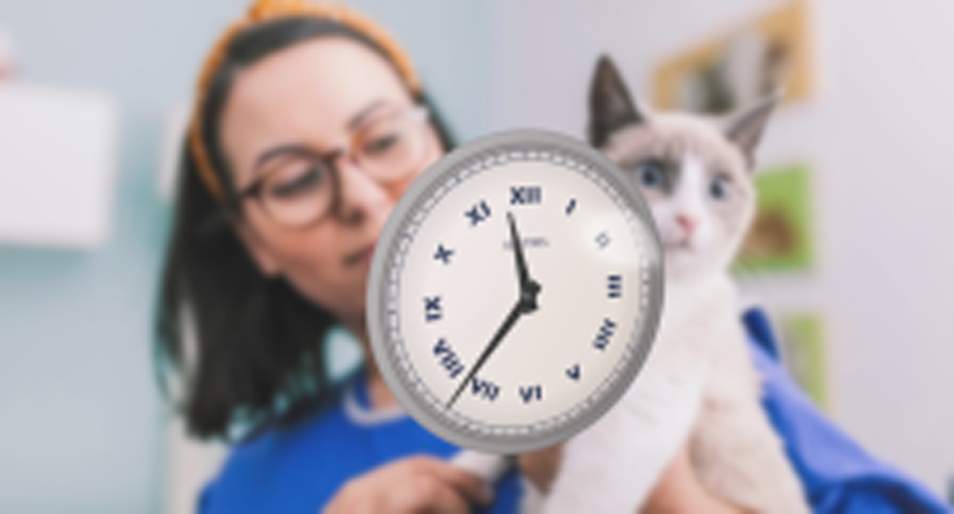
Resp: {"hour": 11, "minute": 37}
